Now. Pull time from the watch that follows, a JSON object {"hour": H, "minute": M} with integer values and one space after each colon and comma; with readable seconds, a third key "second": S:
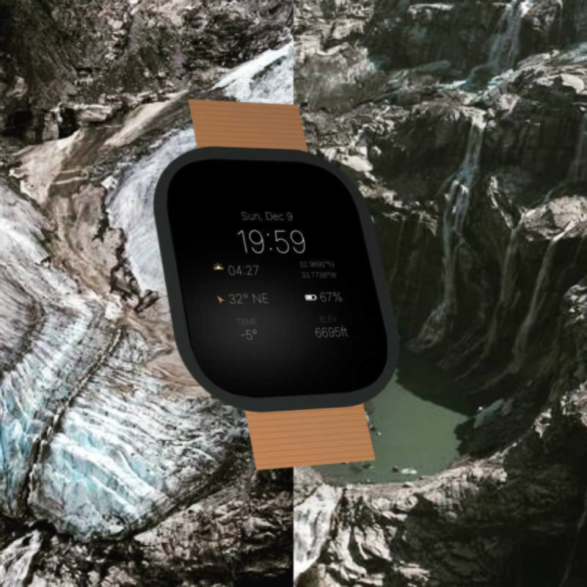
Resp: {"hour": 19, "minute": 59}
